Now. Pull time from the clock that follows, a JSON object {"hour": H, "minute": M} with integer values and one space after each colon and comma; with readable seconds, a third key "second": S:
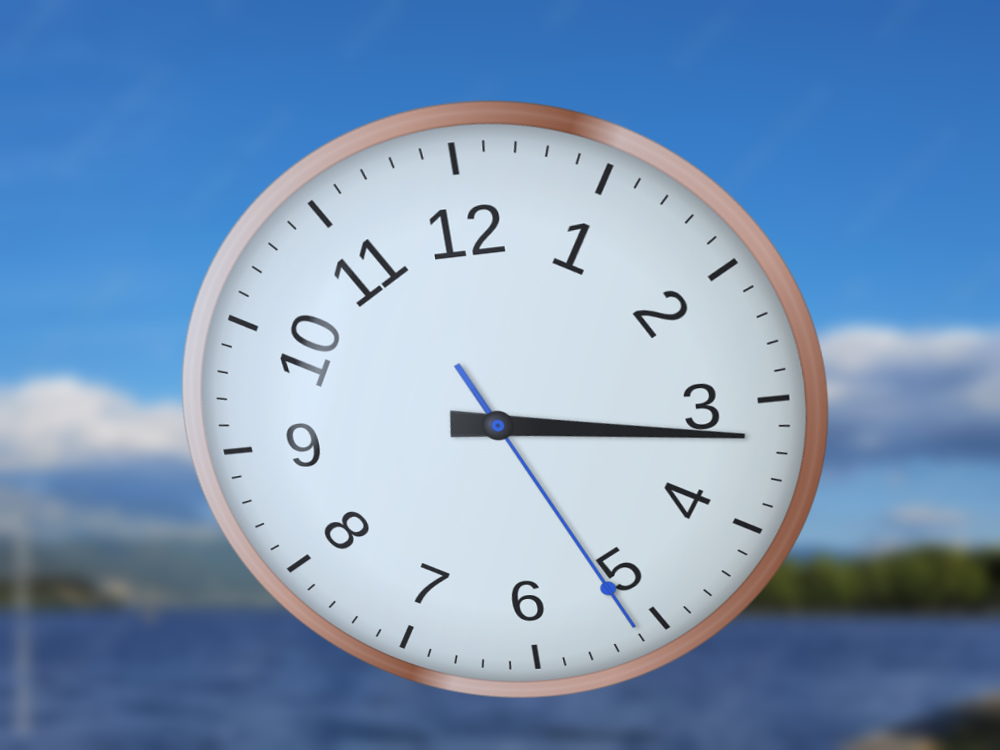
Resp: {"hour": 3, "minute": 16, "second": 26}
